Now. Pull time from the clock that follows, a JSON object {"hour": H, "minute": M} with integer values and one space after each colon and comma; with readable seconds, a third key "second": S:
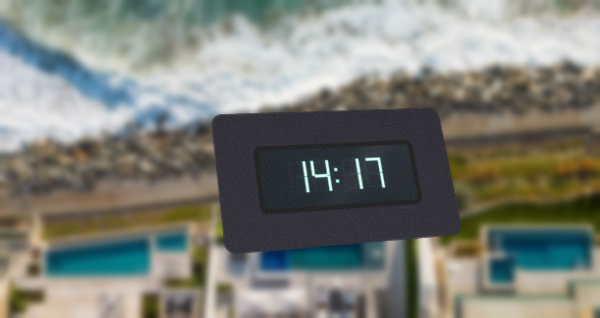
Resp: {"hour": 14, "minute": 17}
